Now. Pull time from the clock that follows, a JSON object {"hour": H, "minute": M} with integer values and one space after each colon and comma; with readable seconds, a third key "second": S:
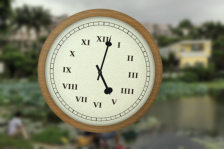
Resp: {"hour": 5, "minute": 2}
